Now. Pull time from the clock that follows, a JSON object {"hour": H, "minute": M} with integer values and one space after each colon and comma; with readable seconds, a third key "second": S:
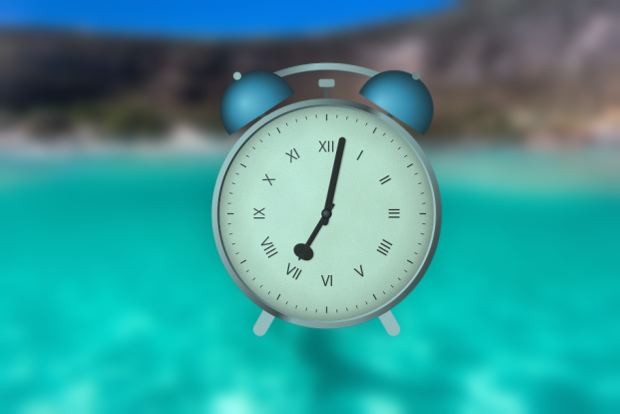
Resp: {"hour": 7, "minute": 2}
